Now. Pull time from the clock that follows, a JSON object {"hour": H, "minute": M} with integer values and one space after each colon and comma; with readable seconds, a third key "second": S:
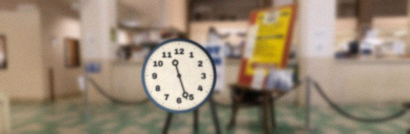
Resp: {"hour": 11, "minute": 27}
